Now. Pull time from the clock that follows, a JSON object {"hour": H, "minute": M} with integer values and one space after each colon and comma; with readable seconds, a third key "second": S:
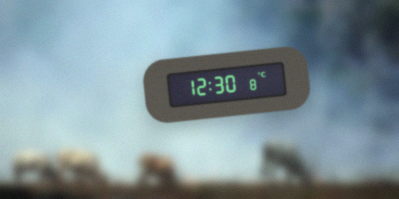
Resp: {"hour": 12, "minute": 30}
